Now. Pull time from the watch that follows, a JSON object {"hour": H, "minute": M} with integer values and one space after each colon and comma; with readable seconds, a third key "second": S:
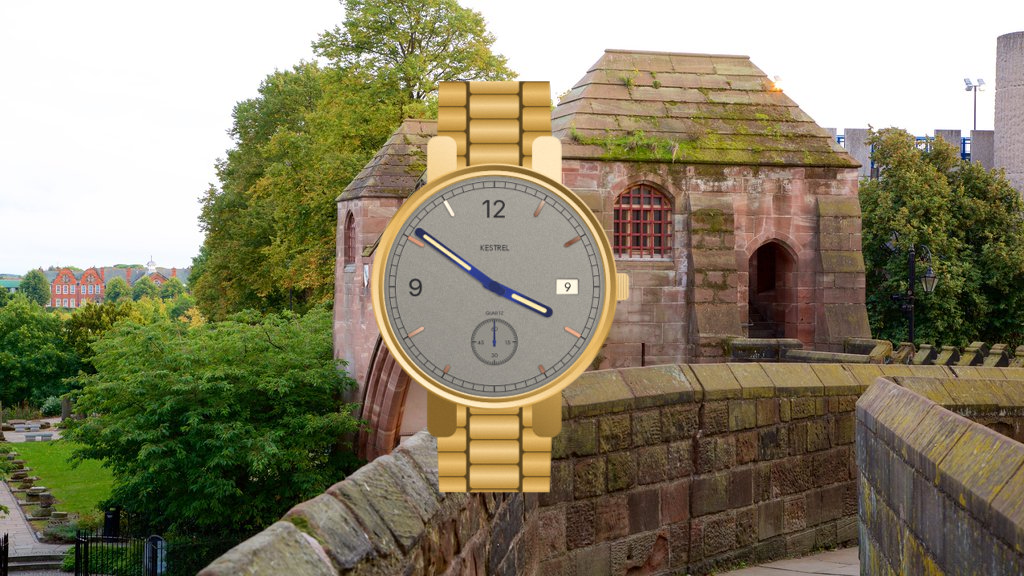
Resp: {"hour": 3, "minute": 51}
